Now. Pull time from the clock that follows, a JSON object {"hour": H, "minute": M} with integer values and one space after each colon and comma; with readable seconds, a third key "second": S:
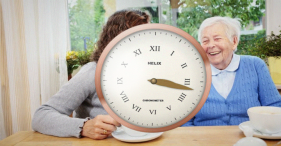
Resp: {"hour": 3, "minute": 17}
